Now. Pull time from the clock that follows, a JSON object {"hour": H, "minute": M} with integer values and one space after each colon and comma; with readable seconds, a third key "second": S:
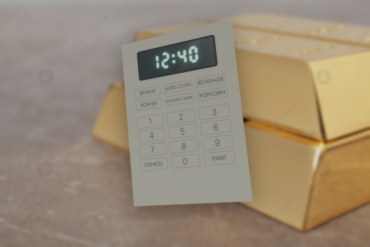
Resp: {"hour": 12, "minute": 40}
